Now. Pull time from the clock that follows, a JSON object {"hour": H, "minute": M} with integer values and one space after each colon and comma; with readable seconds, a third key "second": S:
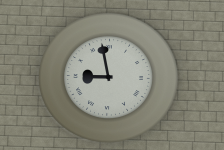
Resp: {"hour": 8, "minute": 58}
